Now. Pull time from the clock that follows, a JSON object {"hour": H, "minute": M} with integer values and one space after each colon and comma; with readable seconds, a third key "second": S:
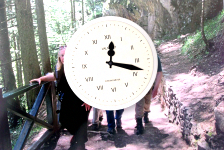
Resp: {"hour": 12, "minute": 18}
